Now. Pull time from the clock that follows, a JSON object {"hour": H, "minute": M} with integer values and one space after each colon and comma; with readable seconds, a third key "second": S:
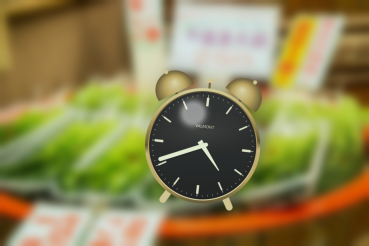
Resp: {"hour": 4, "minute": 41}
